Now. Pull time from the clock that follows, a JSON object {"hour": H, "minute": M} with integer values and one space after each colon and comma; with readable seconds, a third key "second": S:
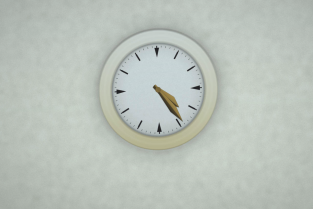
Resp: {"hour": 4, "minute": 24}
